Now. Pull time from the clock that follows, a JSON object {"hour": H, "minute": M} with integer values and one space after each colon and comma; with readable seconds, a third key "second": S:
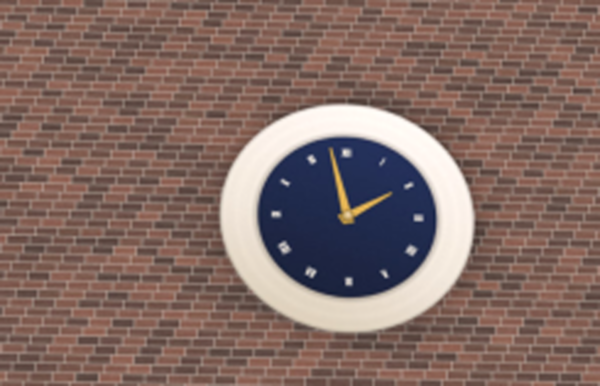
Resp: {"hour": 1, "minute": 58}
